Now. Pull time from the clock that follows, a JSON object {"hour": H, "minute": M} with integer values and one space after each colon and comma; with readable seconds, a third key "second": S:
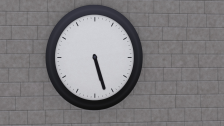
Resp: {"hour": 5, "minute": 27}
